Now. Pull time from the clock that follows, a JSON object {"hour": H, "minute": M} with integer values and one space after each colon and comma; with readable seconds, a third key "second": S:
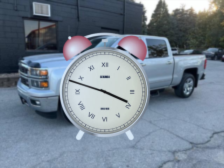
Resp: {"hour": 3, "minute": 48}
